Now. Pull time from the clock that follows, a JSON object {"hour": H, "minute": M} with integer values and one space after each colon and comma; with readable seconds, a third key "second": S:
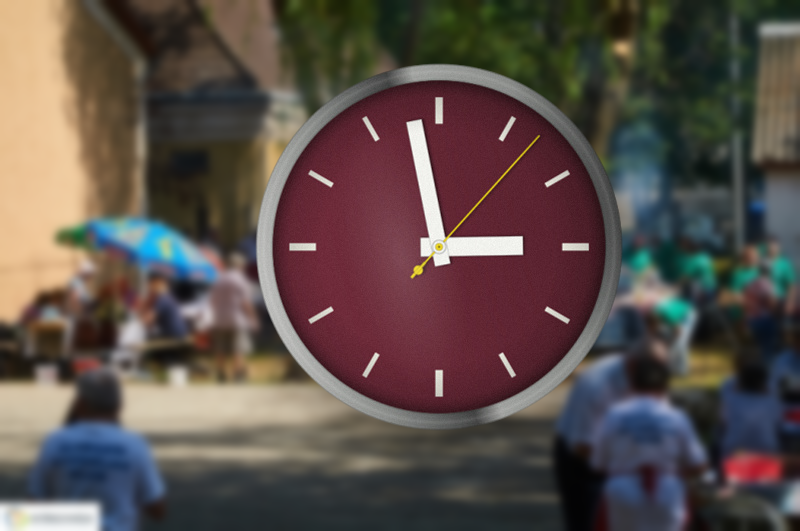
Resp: {"hour": 2, "minute": 58, "second": 7}
